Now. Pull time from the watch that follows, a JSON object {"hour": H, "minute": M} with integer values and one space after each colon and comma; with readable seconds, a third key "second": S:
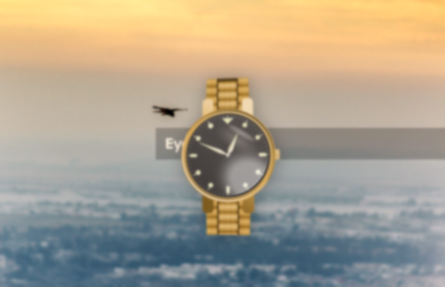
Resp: {"hour": 12, "minute": 49}
